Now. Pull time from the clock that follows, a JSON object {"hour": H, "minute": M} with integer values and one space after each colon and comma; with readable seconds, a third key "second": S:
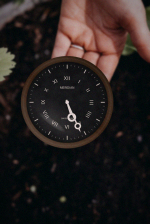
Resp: {"hour": 5, "minute": 26}
